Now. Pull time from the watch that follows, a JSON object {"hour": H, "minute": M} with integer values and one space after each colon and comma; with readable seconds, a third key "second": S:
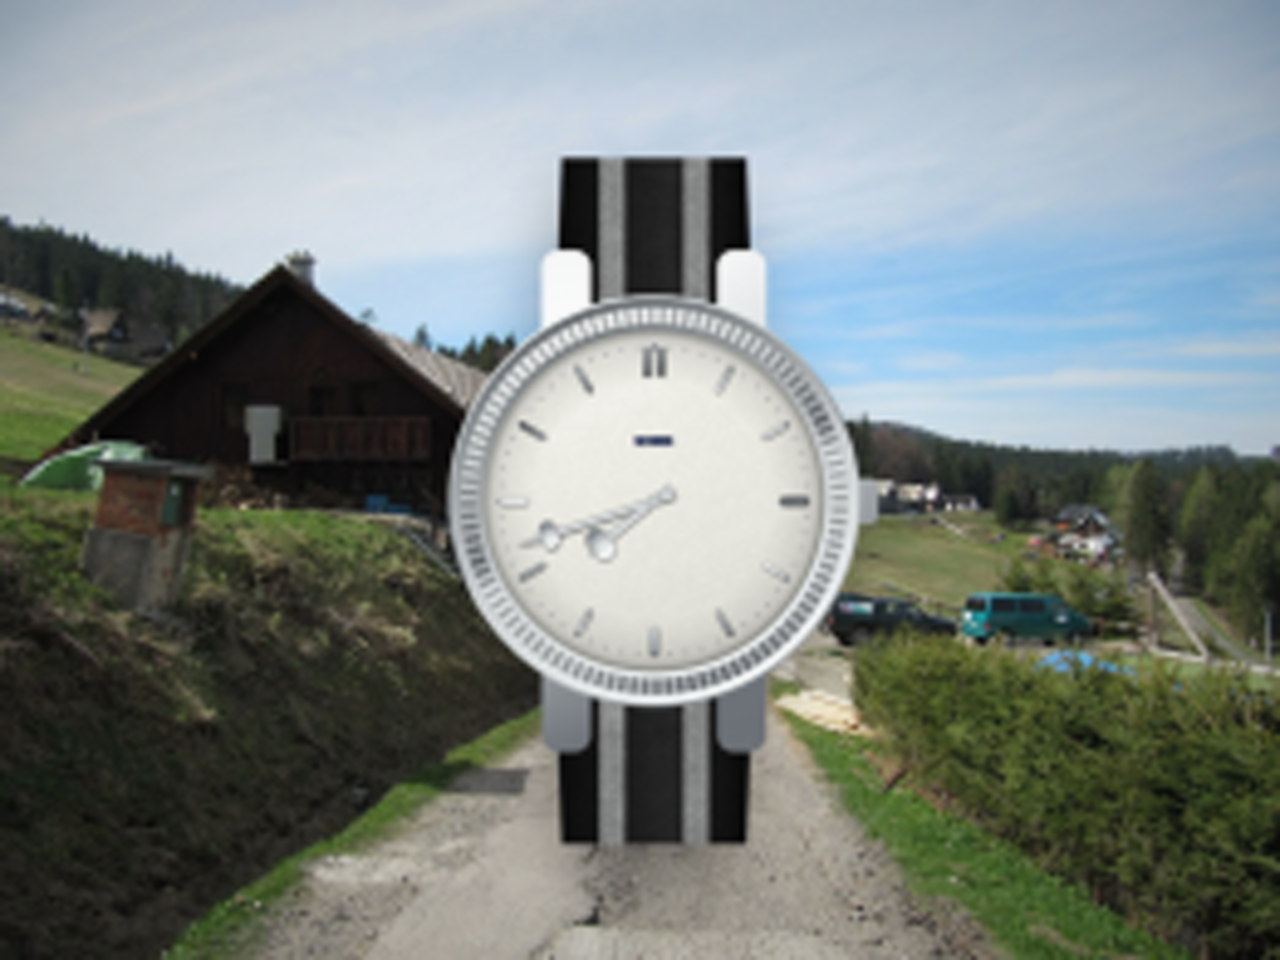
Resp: {"hour": 7, "minute": 42}
